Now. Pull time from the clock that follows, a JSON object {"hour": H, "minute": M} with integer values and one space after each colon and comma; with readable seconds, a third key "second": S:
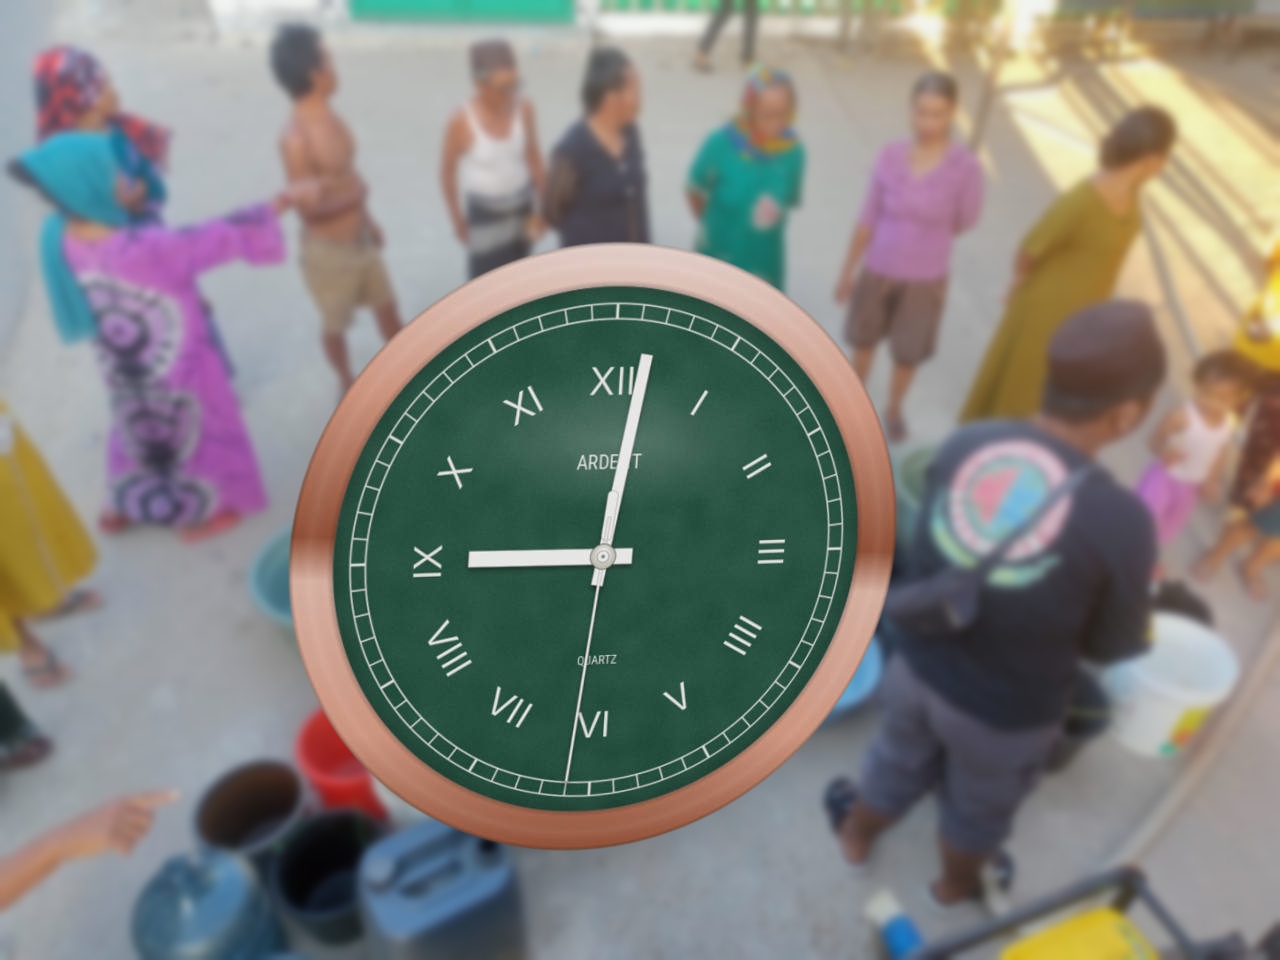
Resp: {"hour": 9, "minute": 1, "second": 31}
